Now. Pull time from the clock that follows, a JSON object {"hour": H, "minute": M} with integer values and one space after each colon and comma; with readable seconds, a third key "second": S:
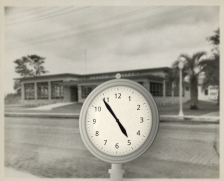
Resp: {"hour": 4, "minute": 54}
